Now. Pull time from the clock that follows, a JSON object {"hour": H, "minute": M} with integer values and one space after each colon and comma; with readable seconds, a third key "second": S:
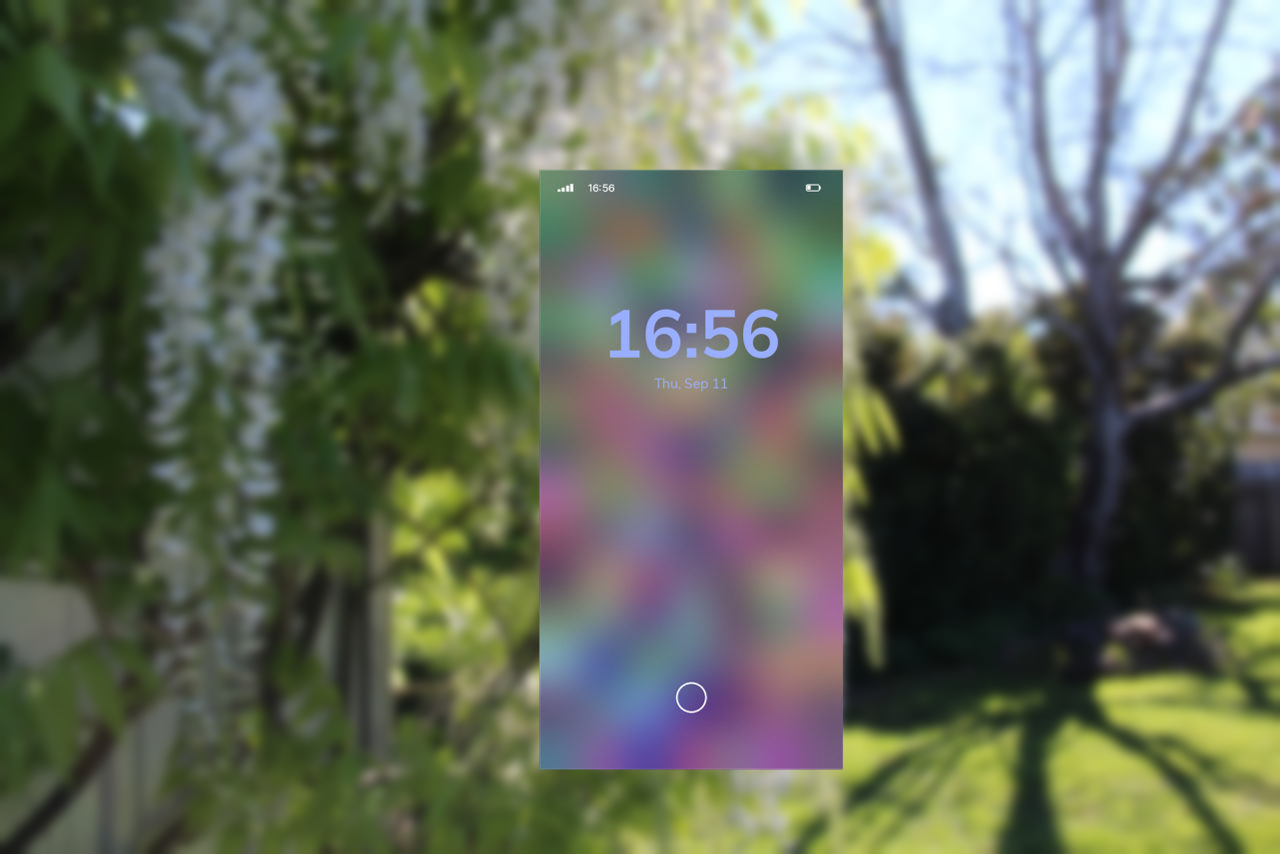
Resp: {"hour": 16, "minute": 56}
